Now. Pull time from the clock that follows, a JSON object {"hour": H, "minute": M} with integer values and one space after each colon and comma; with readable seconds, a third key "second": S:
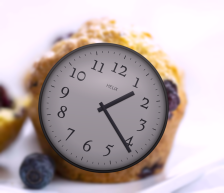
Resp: {"hour": 1, "minute": 21}
